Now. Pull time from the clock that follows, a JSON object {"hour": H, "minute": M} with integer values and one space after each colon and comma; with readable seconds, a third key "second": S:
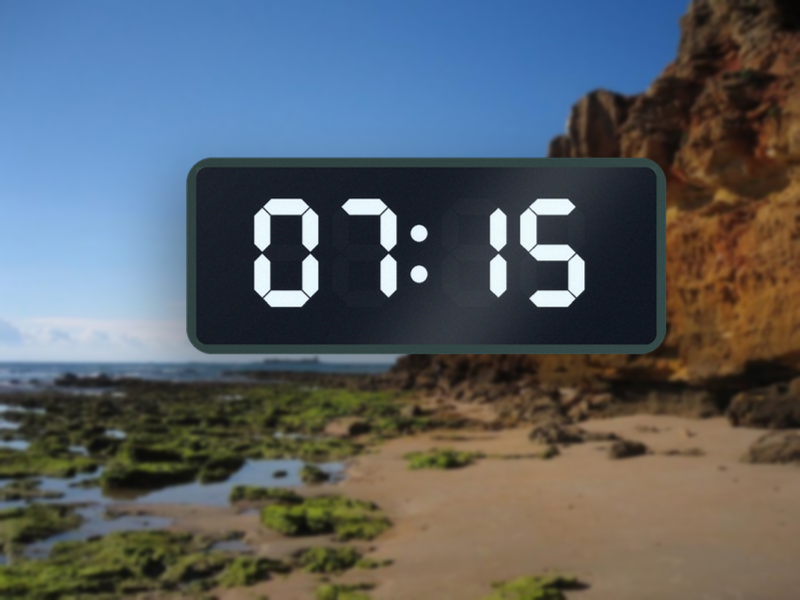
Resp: {"hour": 7, "minute": 15}
